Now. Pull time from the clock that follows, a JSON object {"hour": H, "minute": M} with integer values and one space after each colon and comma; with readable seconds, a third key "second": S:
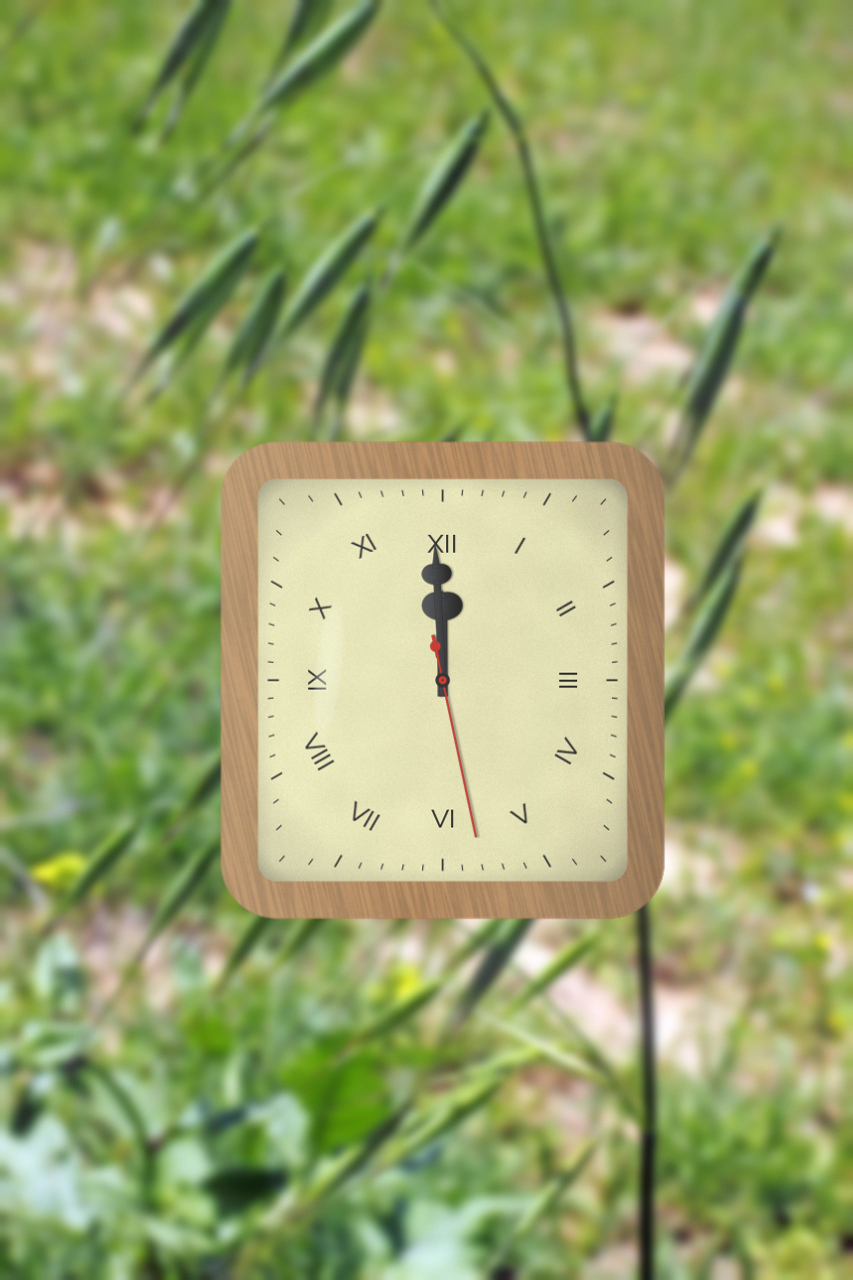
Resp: {"hour": 11, "minute": 59, "second": 28}
